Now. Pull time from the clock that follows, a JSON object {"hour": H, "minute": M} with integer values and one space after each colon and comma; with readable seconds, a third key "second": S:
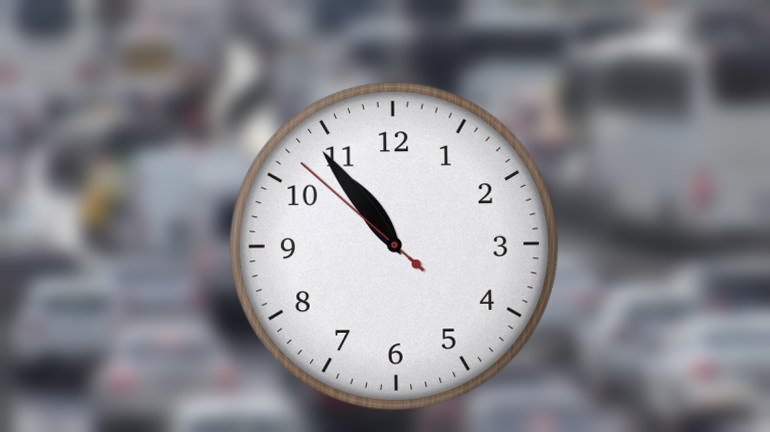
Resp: {"hour": 10, "minute": 53, "second": 52}
